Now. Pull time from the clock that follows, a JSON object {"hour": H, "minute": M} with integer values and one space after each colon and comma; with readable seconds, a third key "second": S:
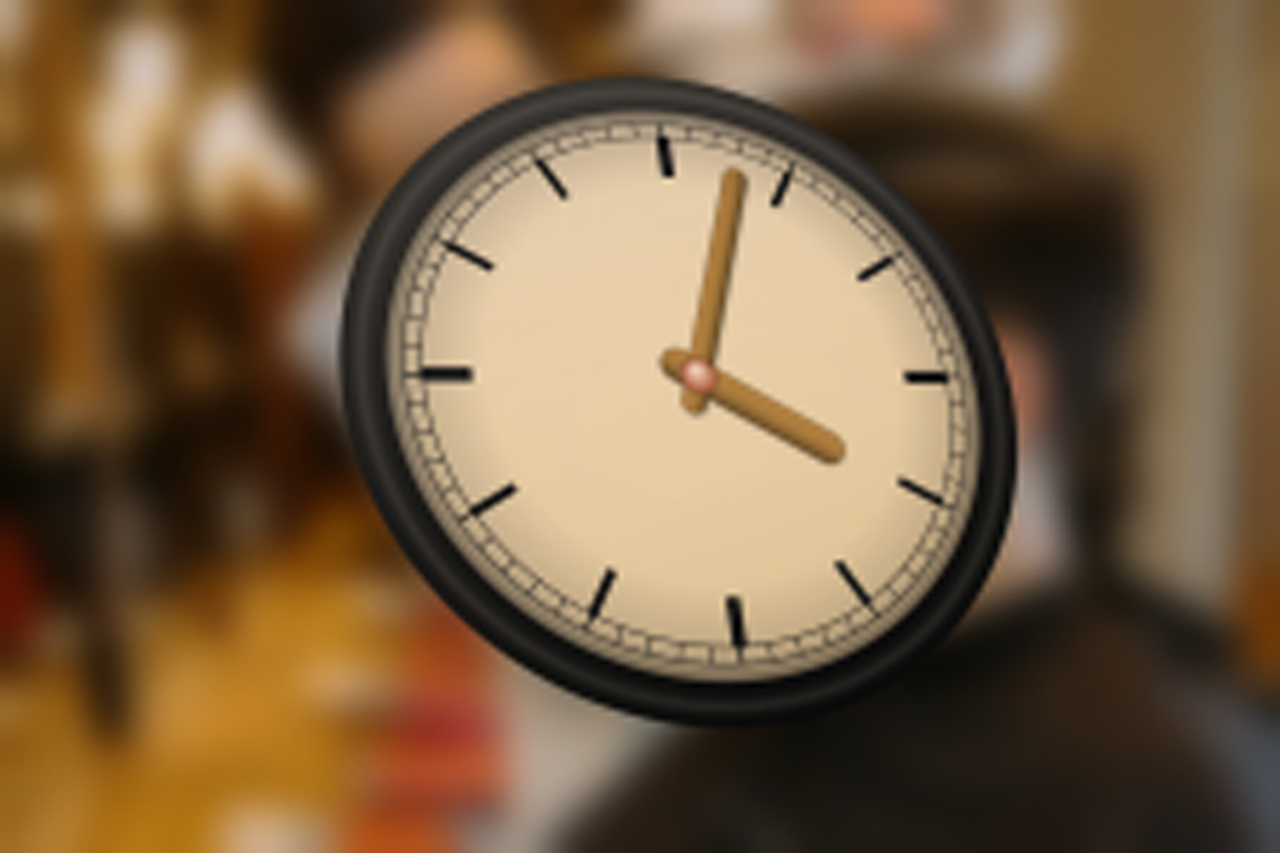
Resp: {"hour": 4, "minute": 3}
